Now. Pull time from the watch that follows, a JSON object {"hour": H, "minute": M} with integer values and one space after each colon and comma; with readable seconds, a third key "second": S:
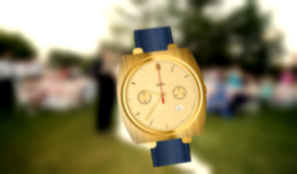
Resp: {"hour": 9, "minute": 37}
